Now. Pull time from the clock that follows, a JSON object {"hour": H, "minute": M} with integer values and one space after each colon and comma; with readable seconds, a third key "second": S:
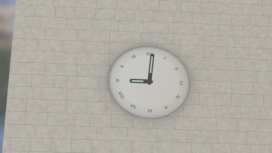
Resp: {"hour": 9, "minute": 1}
